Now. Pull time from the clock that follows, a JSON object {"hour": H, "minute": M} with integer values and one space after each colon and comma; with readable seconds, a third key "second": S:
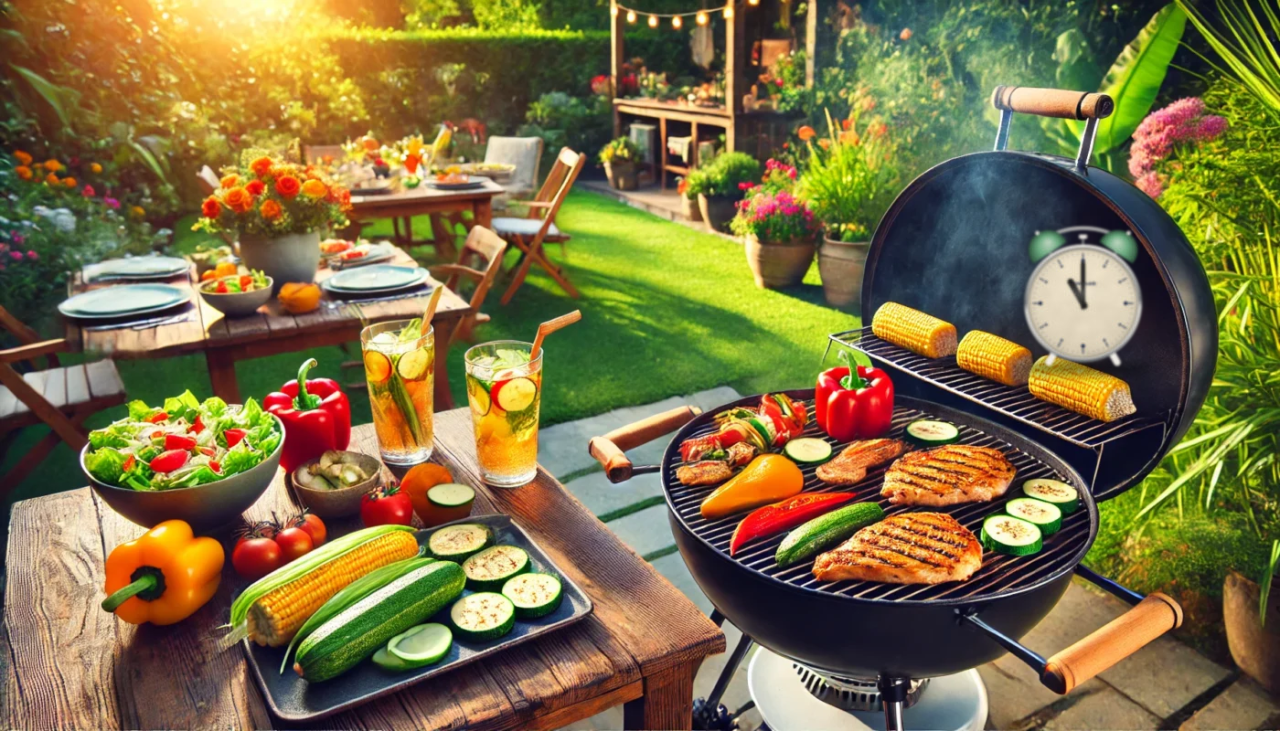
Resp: {"hour": 11, "minute": 0}
